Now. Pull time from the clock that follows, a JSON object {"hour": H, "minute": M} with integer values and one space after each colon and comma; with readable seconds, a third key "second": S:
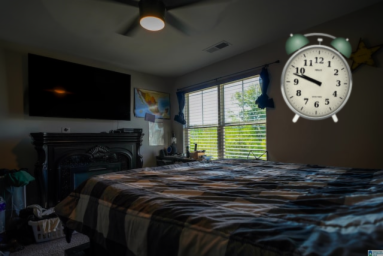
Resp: {"hour": 9, "minute": 48}
